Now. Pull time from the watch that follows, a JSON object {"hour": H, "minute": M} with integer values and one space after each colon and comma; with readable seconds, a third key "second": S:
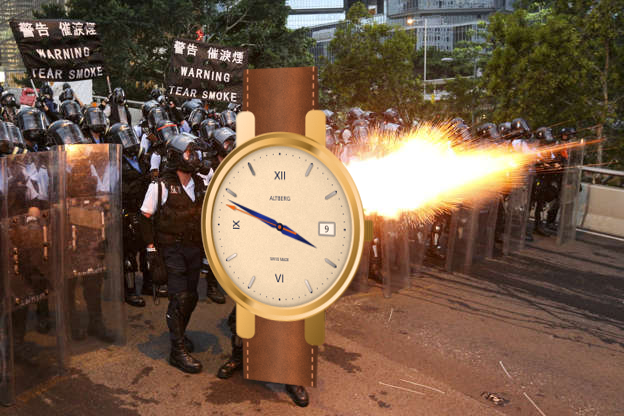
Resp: {"hour": 3, "minute": 48, "second": 48}
